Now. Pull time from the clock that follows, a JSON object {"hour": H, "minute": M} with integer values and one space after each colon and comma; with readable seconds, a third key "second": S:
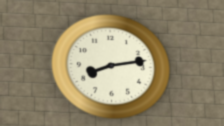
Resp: {"hour": 8, "minute": 13}
